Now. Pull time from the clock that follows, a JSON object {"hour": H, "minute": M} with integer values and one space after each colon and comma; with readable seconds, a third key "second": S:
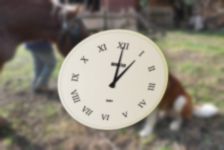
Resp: {"hour": 1, "minute": 0}
